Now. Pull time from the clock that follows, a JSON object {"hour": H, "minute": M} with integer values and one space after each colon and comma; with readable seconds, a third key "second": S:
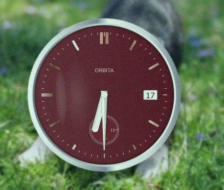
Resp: {"hour": 6, "minute": 30}
